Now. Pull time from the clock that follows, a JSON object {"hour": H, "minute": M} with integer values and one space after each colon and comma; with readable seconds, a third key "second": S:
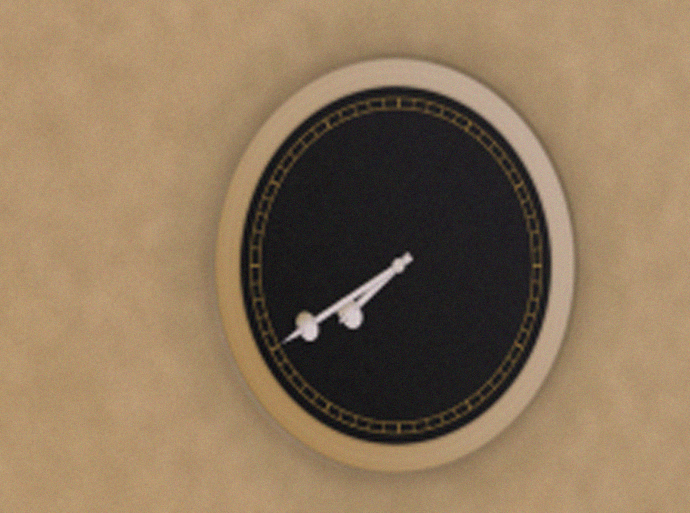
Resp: {"hour": 7, "minute": 40}
